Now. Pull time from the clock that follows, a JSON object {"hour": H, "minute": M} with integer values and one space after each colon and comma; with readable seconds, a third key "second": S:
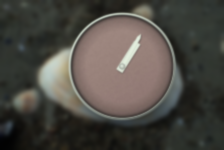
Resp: {"hour": 1, "minute": 5}
